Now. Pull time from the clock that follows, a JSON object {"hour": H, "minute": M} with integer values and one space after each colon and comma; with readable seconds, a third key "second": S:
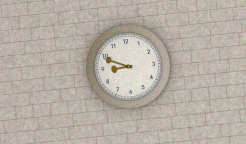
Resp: {"hour": 8, "minute": 49}
